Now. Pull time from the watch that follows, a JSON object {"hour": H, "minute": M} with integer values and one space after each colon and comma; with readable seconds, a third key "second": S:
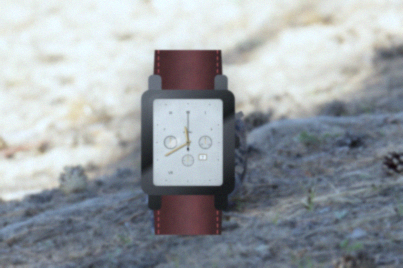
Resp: {"hour": 11, "minute": 40}
